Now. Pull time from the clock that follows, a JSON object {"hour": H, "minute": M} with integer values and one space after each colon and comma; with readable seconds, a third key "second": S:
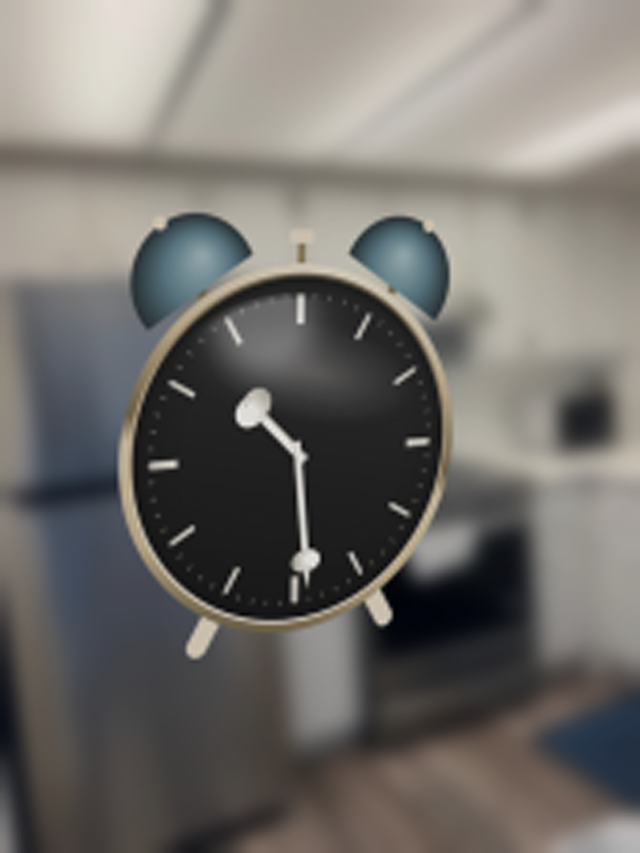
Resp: {"hour": 10, "minute": 29}
